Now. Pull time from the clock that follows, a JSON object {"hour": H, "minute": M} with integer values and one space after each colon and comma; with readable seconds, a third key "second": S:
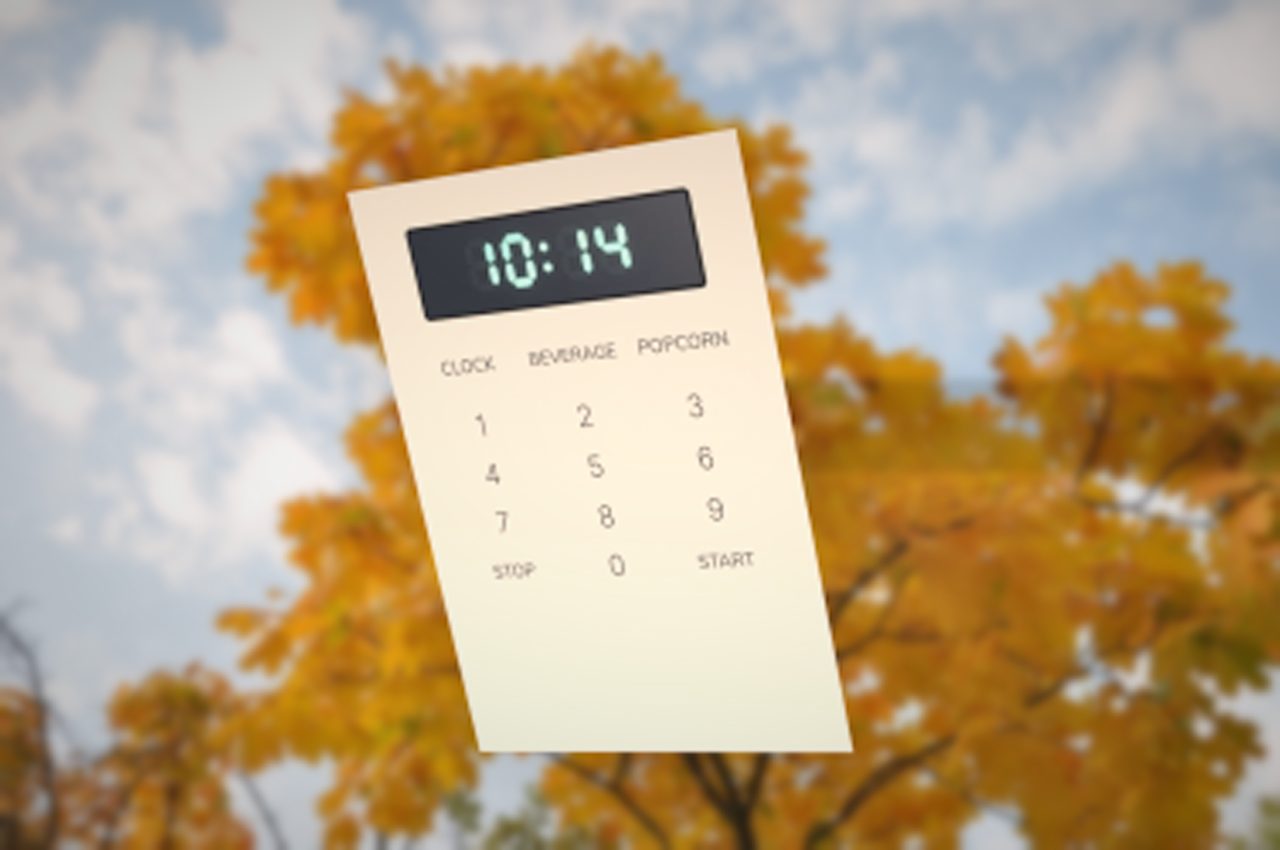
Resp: {"hour": 10, "minute": 14}
